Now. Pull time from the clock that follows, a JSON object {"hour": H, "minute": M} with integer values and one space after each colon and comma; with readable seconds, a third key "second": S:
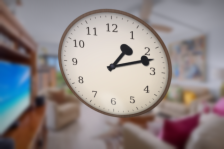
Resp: {"hour": 1, "minute": 12}
